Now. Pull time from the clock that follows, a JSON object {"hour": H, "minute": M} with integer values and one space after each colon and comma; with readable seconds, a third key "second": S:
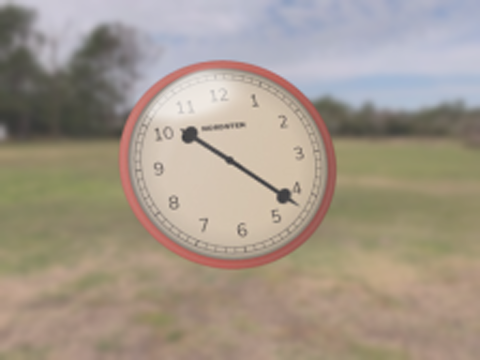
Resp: {"hour": 10, "minute": 22}
